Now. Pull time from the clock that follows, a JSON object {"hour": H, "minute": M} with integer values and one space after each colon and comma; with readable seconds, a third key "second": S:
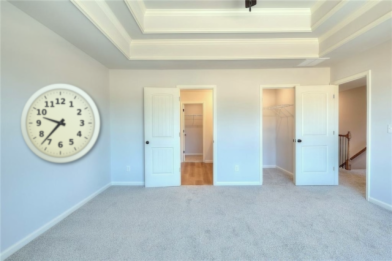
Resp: {"hour": 9, "minute": 37}
